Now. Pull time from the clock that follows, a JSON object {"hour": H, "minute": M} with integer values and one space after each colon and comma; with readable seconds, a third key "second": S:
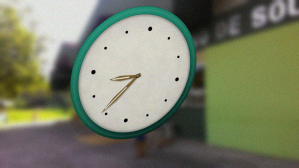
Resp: {"hour": 8, "minute": 36}
